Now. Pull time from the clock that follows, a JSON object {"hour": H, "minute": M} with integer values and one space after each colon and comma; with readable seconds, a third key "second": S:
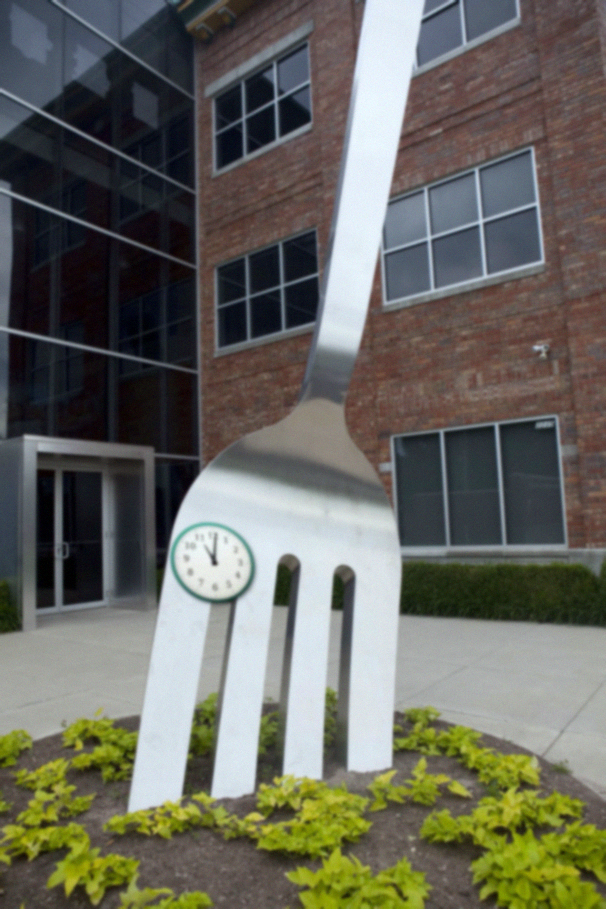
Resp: {"hour": 11, "minute": 1}
